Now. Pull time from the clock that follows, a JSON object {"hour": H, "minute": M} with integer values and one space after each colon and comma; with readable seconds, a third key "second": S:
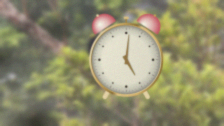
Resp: {"hour": 5, "minute": 1}
